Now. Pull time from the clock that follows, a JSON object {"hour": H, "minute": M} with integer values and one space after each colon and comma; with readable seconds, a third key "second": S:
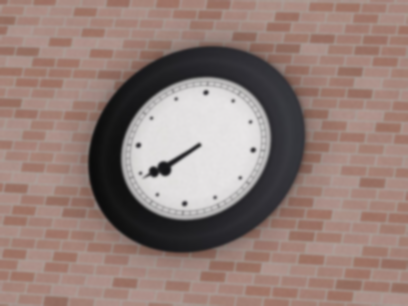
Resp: {"hour": 7, "minute": 39}
